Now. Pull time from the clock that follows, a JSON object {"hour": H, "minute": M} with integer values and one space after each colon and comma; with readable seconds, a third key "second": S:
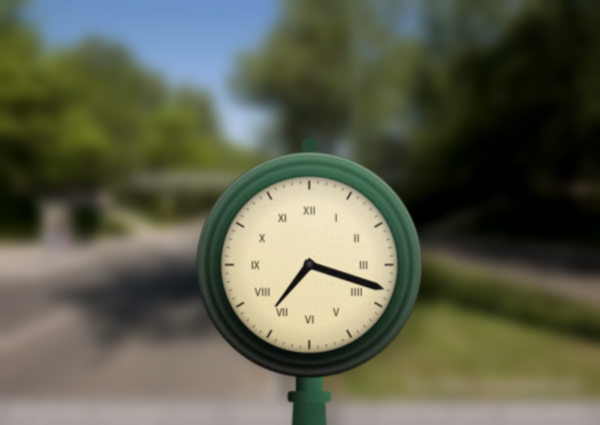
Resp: {"hour": 7, "minute": 18}
